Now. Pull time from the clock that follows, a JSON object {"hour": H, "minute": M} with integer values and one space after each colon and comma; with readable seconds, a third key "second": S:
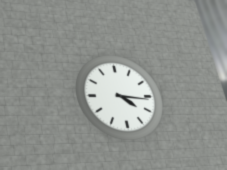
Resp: {"hour": 4, "minute": 16}
